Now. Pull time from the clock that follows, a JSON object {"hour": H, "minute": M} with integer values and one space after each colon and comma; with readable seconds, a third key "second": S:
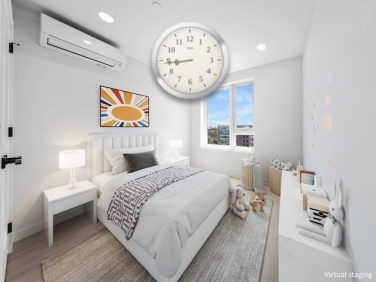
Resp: {"hour": 8, "minute": 44}
